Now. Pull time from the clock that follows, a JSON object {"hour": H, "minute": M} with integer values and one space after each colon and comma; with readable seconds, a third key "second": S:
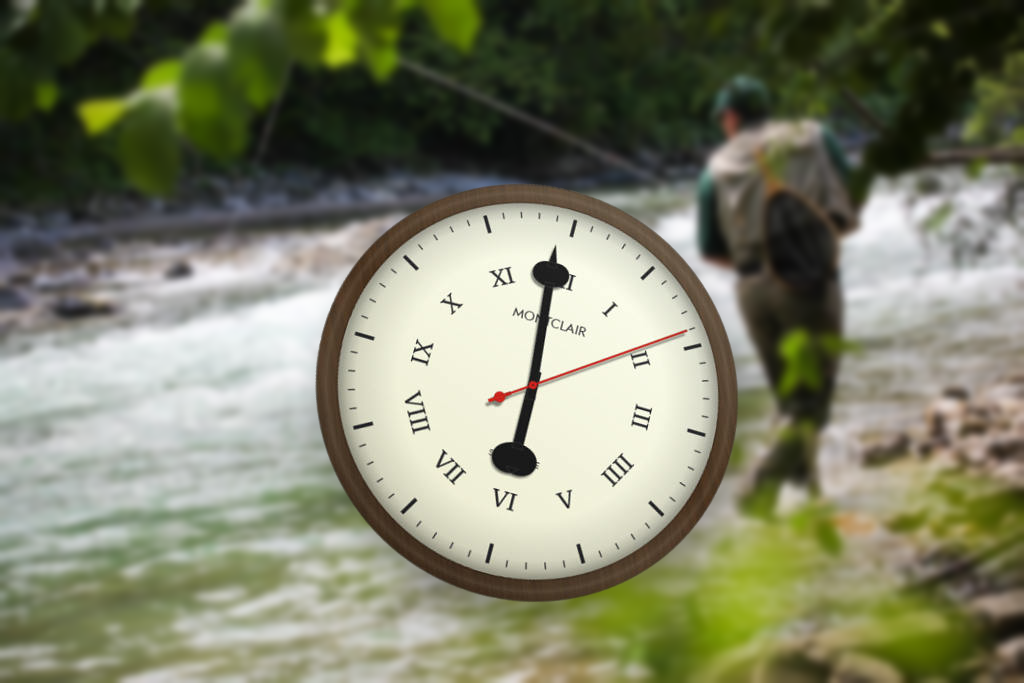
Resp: {"hour": 5, "minute": 59, "second": 9}
